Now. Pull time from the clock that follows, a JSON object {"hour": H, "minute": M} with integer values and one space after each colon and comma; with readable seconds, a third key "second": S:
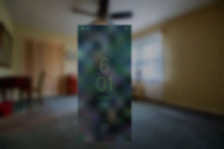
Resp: {"hour": 6, "minute": 1}
